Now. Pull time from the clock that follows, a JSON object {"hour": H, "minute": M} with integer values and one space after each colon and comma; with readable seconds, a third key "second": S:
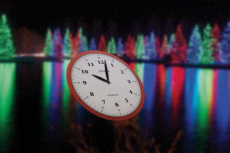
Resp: {"hour": 10, "minute": 2}
